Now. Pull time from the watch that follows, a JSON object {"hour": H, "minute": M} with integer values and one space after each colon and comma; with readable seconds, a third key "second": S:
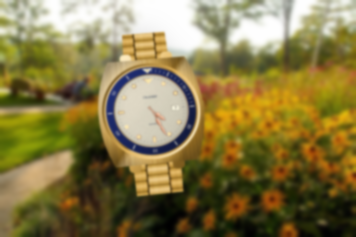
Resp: {"hour": 4, "minute": 26}
